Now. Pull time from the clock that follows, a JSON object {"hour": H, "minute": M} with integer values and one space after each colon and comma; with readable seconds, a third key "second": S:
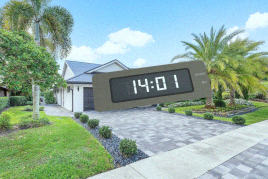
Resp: {"hour": 14, "minute": 1}
